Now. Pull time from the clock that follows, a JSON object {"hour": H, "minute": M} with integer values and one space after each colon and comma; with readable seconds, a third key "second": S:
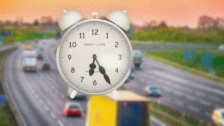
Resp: {"hour": 6, "minute": 25}
